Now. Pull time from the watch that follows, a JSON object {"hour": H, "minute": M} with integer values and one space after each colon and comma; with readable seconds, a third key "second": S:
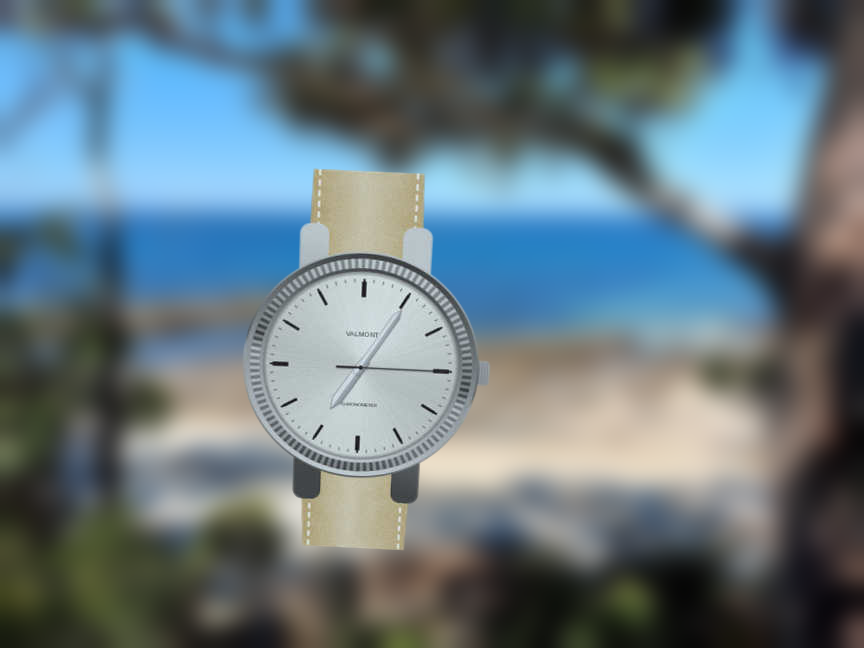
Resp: {"hour": 7, "minute": 5, "second": 15}
